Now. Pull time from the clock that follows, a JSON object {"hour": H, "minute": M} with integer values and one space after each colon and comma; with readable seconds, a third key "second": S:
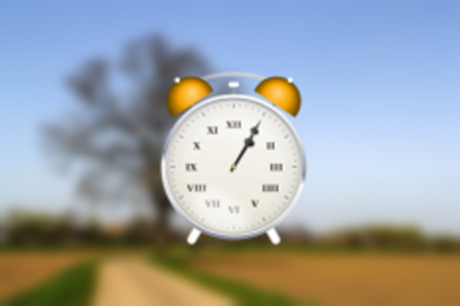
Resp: {"hour": 1, "minute": 5}
